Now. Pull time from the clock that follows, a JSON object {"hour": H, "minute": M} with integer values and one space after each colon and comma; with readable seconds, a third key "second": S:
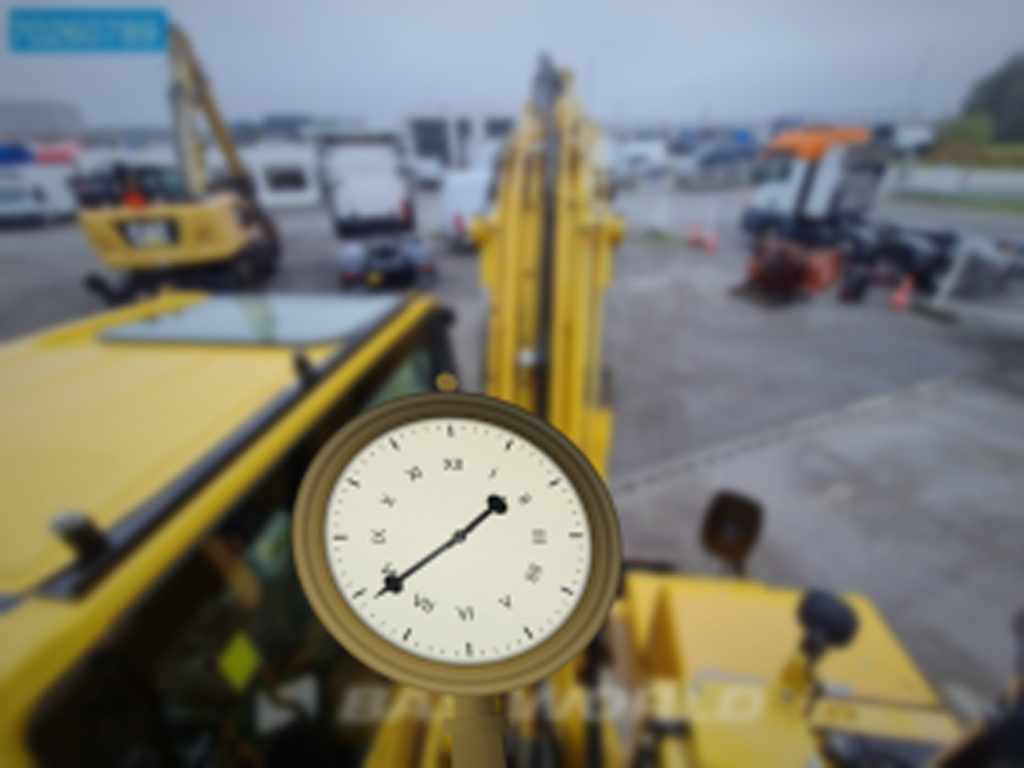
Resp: {"hour": 1, "minute": 39}
